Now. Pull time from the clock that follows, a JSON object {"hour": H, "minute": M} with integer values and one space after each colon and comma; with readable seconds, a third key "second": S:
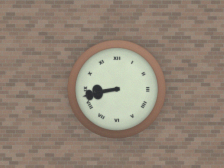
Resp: {"hour": 8, "minute": 43}
